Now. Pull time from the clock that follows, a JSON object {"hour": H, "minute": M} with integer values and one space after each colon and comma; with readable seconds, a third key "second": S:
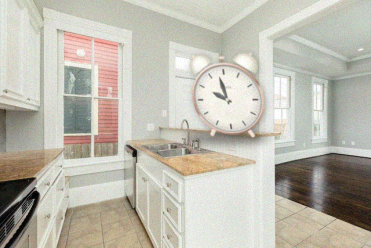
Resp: {"hour": 9, "minute": 58}
